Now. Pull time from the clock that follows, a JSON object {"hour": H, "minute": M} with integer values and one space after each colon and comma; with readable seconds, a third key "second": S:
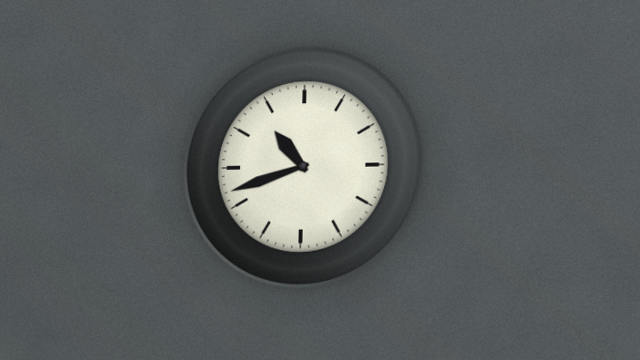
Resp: {"hour": 10, "minute": 42}
